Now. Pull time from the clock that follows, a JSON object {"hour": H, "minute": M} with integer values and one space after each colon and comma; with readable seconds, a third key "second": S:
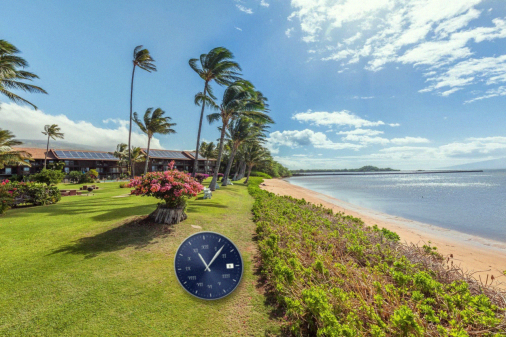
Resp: {"hour": 11, "minute": 7}
